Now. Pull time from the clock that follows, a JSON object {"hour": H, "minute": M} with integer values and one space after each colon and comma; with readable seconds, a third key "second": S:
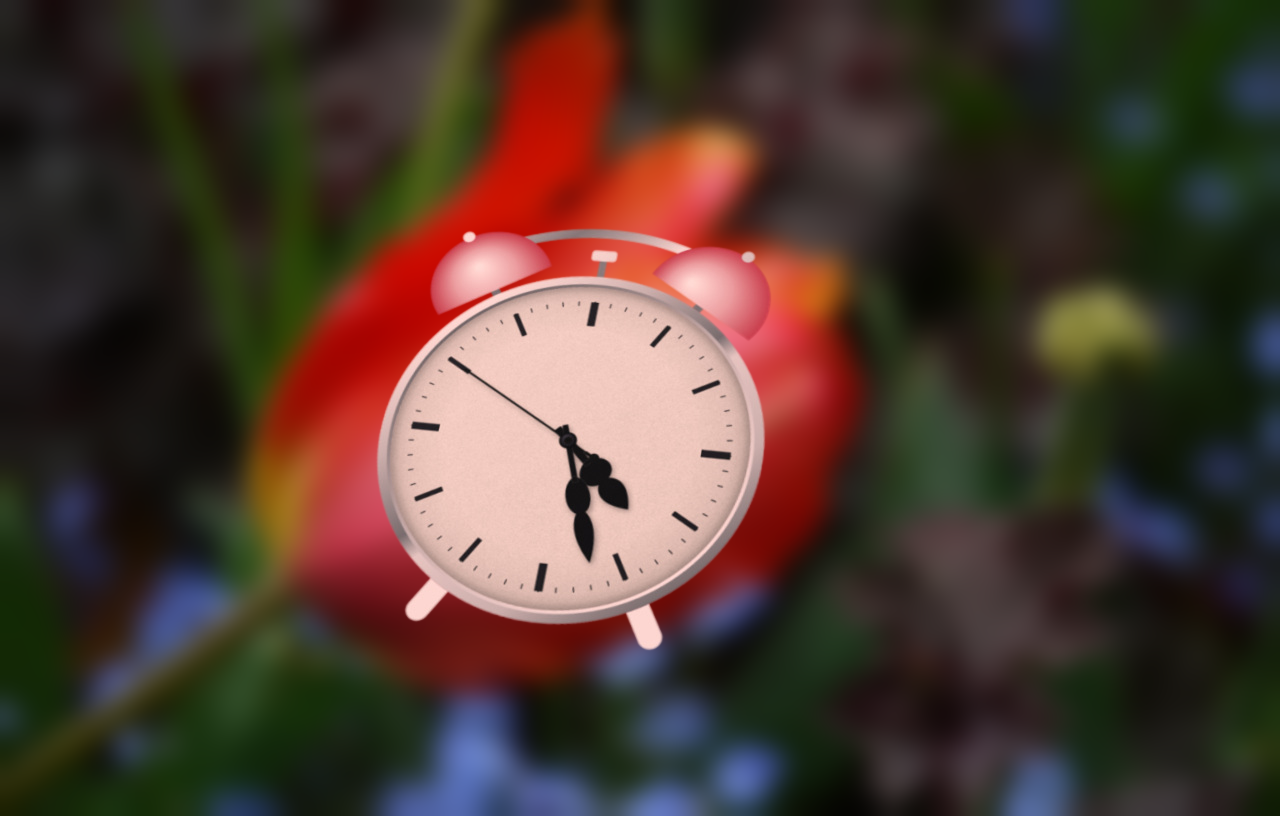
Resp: {"hour": 4, "minute": 26, "second": 50}
